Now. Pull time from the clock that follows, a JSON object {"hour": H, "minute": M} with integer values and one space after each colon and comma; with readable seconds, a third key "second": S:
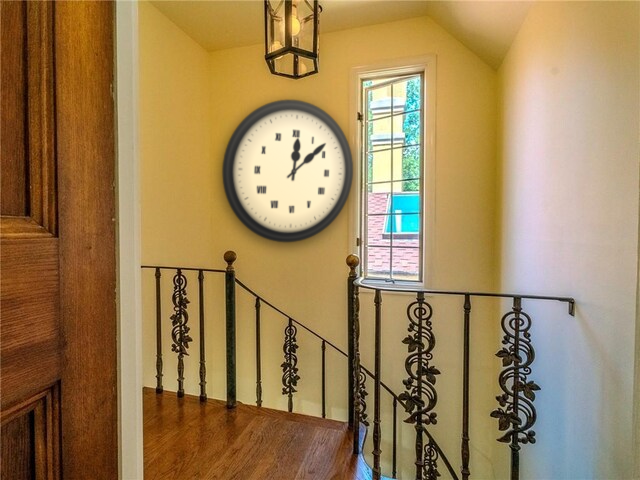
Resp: {"hour": 12, "minute": 8}
